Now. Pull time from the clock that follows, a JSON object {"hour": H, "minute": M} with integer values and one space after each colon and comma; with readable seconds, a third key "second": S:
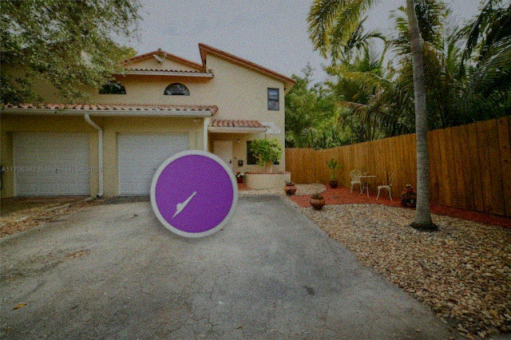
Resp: {"hour": 7, "minute": 37}
